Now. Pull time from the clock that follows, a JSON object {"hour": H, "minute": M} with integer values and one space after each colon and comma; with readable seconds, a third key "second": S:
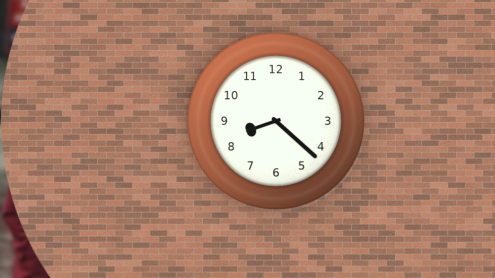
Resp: {"hour": 8, "minute": 22}
